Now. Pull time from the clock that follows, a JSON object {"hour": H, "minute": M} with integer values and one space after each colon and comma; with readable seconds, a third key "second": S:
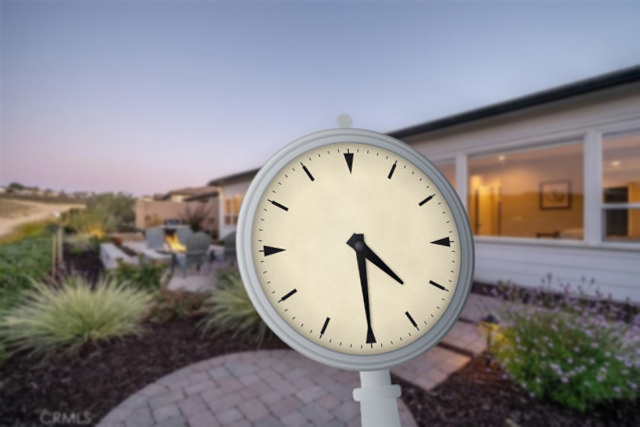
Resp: {"hour": 4, "minute": 30}
